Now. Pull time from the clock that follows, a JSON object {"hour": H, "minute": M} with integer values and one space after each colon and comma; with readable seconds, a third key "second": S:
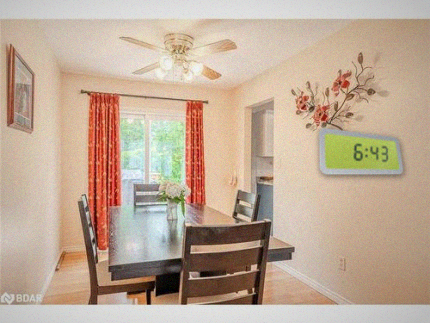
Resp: {"hour": 6, "minute": 43}
